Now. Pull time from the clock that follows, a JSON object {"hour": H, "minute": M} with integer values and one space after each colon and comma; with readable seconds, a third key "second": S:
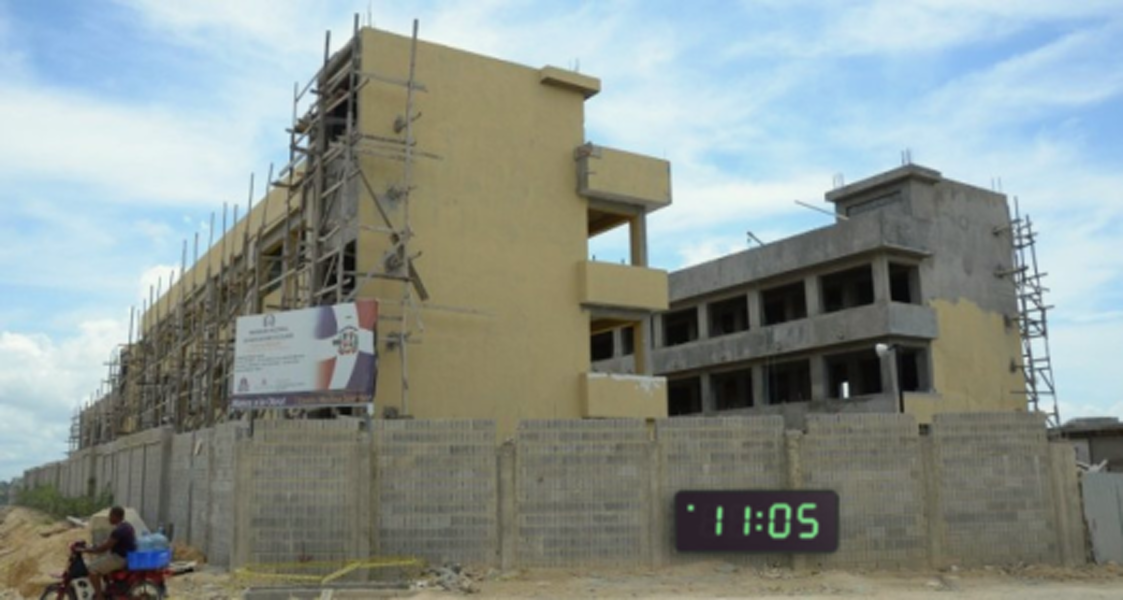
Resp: {"hour": 11, "minute": 5}
